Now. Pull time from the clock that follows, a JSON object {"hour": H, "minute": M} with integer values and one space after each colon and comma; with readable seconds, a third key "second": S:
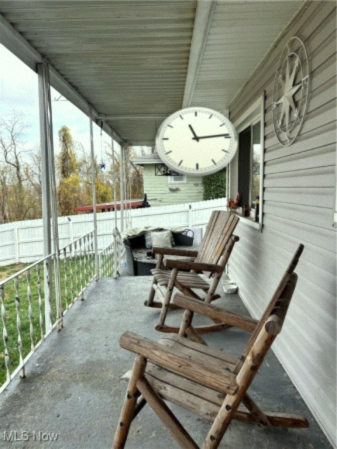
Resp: {"hour": 11, "minute": 14}
